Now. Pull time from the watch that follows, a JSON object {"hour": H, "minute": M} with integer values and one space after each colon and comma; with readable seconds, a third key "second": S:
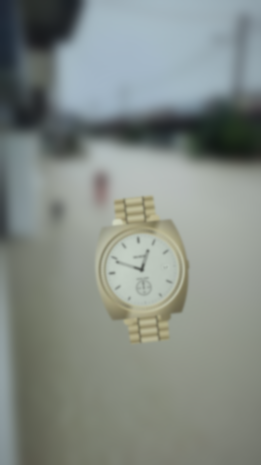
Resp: {"hour": 12, "minute": 49}
